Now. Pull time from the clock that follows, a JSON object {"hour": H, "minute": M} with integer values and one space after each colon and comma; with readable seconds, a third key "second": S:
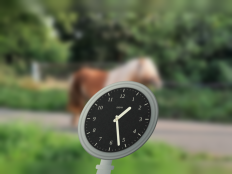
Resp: {"hour": 1, "minute": 27}
